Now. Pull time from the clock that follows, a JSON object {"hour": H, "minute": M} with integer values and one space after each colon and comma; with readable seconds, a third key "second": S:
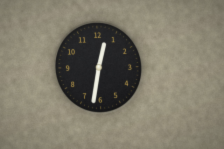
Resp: {"hour": 12, "minute": 32}
